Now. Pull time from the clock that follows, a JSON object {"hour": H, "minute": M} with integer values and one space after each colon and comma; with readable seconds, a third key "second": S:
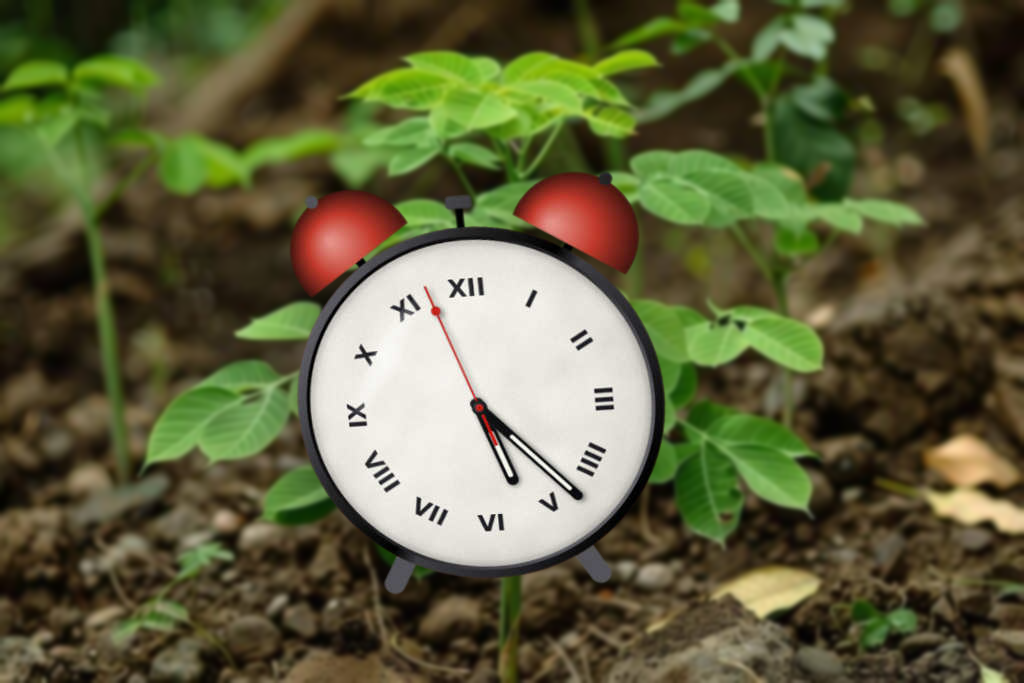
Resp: {"hour": 5, "minute": 22, "second": 57}
